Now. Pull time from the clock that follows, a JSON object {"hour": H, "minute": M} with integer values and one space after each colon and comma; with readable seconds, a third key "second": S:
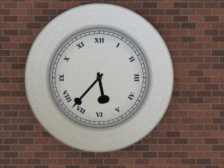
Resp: {"hour": 5, "minute": 37}
